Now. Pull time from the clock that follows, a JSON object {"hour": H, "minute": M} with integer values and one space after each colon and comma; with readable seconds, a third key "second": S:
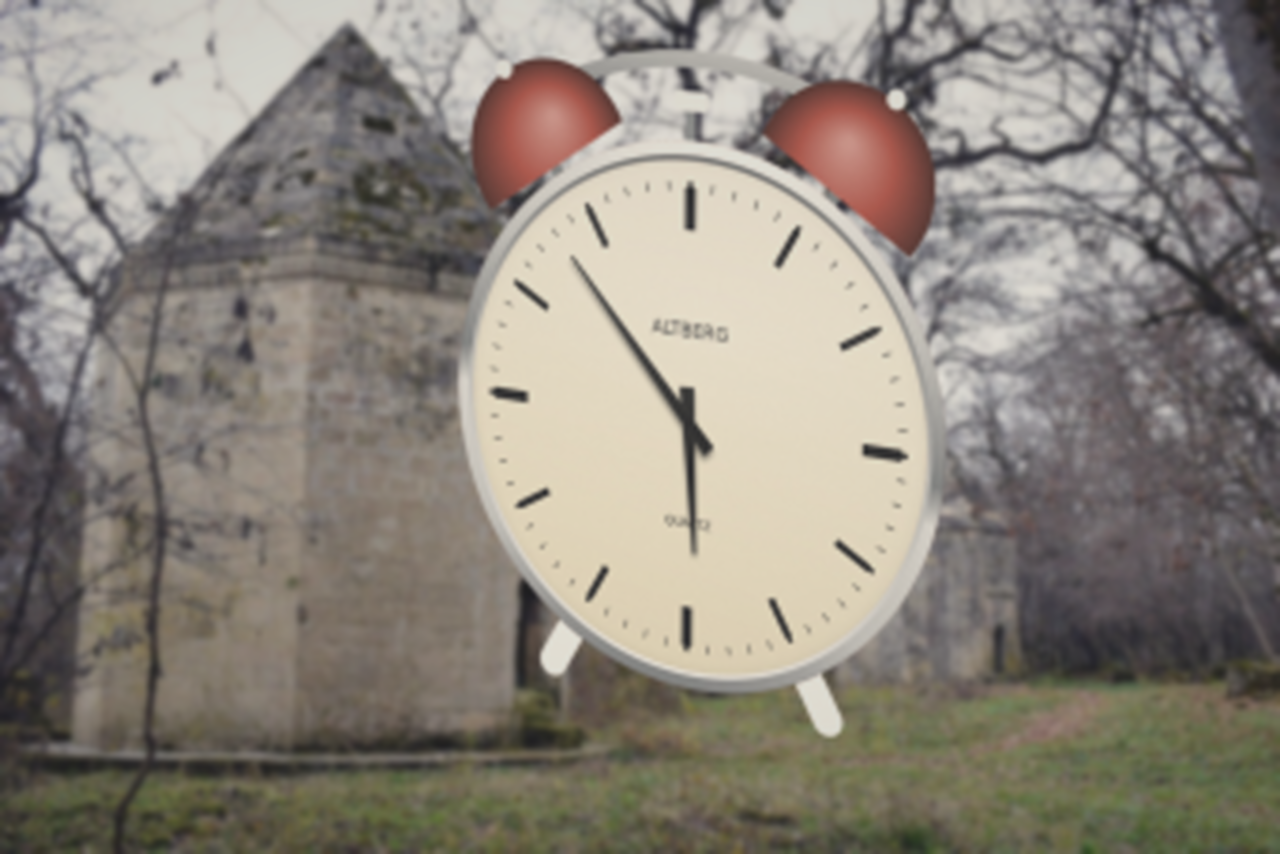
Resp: {"hour": 5, "minute": 53}
